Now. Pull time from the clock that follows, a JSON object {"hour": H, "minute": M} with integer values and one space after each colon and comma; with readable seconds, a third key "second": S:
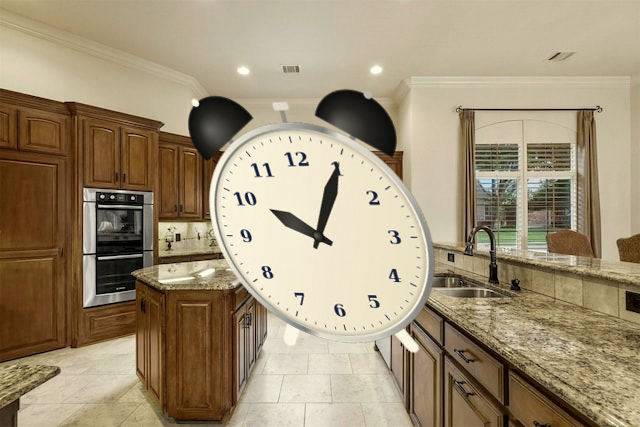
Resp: {"hour": 10, "minute": 5}
